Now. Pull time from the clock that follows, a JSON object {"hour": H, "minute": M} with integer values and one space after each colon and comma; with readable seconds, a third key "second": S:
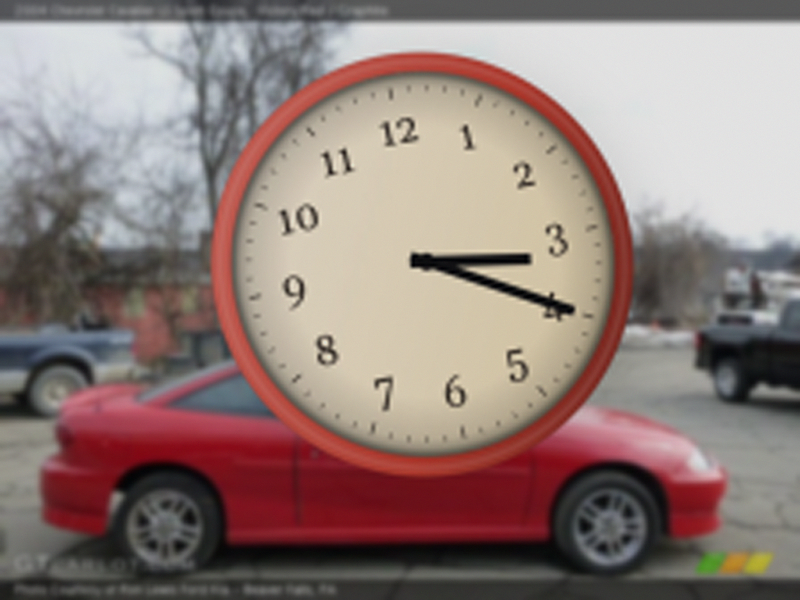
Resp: {"hour": 3, "minute": 20}
